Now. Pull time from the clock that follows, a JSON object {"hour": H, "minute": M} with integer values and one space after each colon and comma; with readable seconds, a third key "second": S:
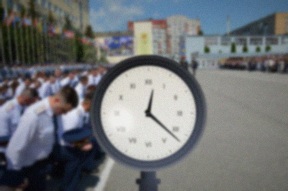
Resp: {"hour": 12, "minute": 22}
